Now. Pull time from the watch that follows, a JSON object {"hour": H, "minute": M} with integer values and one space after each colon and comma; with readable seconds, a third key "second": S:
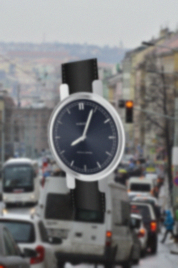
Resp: {"hour": 8, "minute": 4}
